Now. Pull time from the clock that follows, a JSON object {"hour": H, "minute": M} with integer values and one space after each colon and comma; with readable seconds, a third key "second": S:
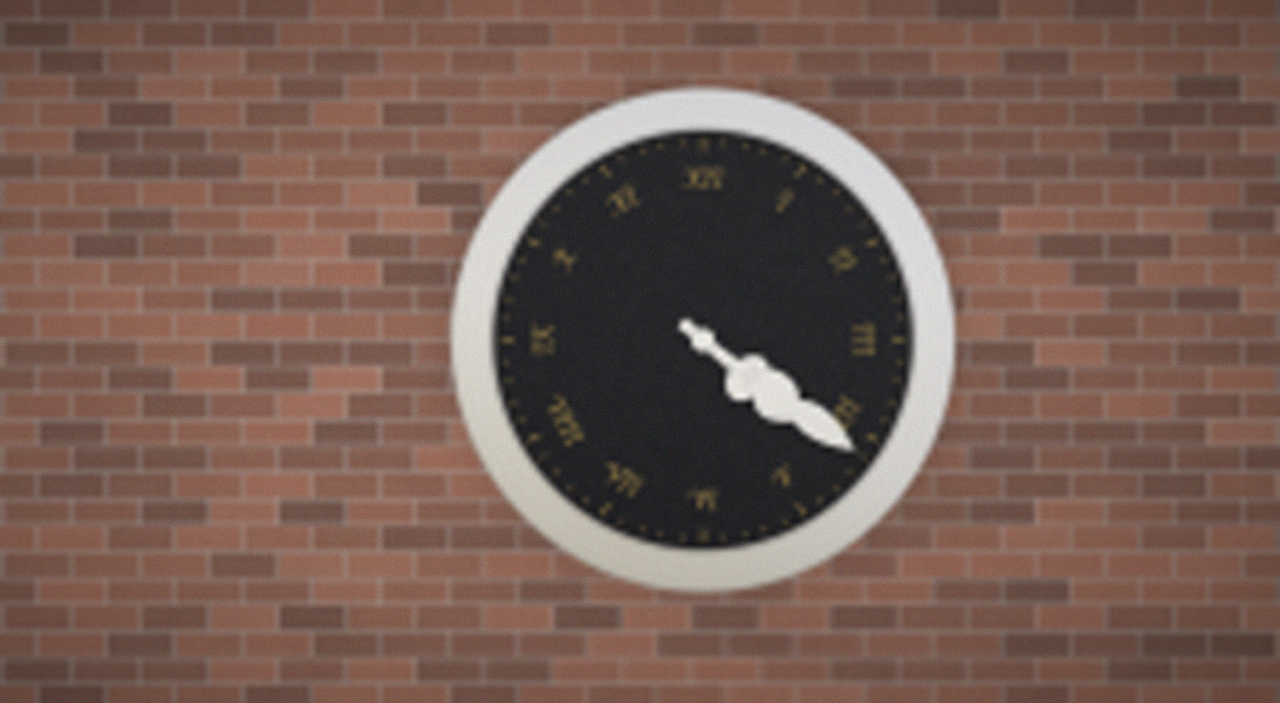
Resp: {"hour": 4, "minute": 21}
